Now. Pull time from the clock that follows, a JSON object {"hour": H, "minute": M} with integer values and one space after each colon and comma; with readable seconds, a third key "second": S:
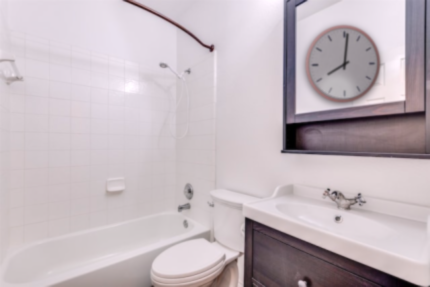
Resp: {"hour": 8, "minute": 1}
